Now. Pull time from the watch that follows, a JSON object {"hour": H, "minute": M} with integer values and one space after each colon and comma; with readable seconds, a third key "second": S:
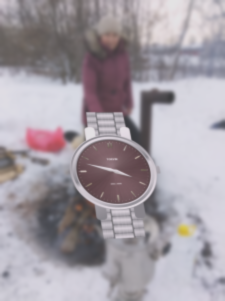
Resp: {"hour": 3, "minute": 48}
